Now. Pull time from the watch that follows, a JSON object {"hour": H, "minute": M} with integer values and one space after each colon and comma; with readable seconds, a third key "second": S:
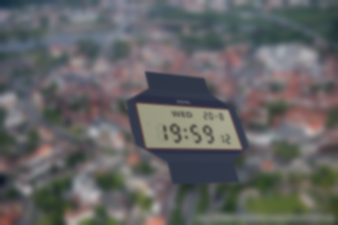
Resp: {"hour": 19, "minute": 59}
